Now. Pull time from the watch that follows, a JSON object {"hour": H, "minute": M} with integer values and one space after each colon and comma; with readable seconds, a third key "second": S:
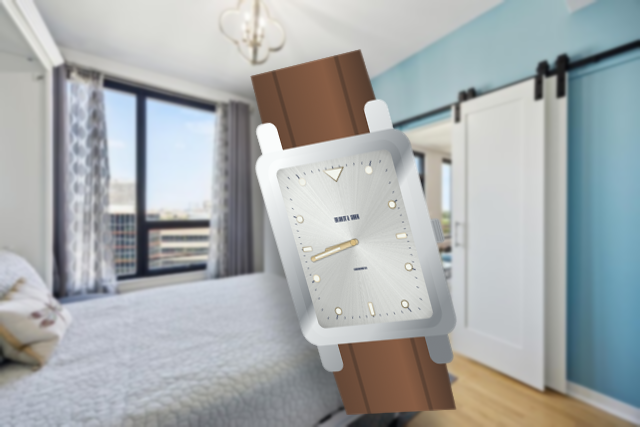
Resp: {"hour": 8, "minute": 43}
